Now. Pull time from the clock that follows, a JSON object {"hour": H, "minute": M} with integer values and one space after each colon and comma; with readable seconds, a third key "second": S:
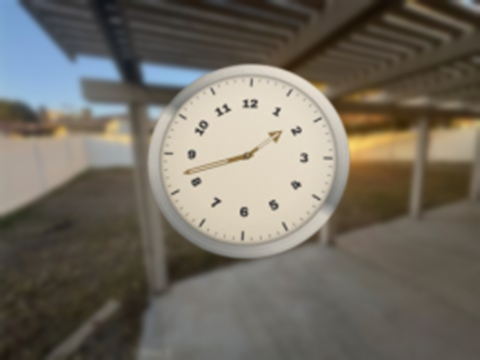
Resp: {"hour": 1, "minute": 42}
